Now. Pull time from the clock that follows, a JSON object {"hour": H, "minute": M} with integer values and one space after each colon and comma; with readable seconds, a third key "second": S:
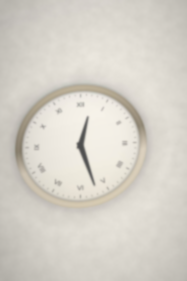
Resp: {"hour": 12, "minute": 27}
